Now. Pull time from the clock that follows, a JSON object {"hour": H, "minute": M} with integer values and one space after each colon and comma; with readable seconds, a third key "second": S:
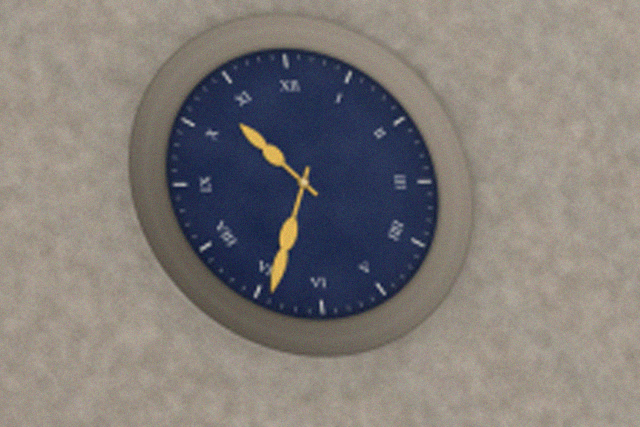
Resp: {"hour": 10, "minute": 34}
